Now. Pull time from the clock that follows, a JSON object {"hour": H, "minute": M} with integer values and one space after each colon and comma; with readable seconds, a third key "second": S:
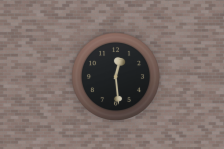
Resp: {"hour": 12, "minute": 29}
